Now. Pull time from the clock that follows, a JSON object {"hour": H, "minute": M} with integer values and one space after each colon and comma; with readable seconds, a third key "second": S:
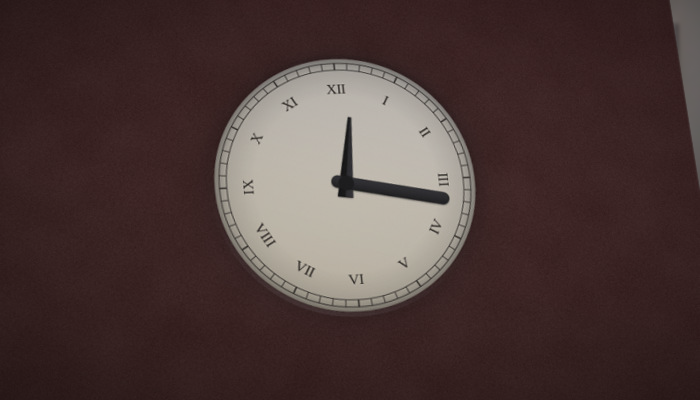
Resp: {"hour": 12, "minute": 17}
